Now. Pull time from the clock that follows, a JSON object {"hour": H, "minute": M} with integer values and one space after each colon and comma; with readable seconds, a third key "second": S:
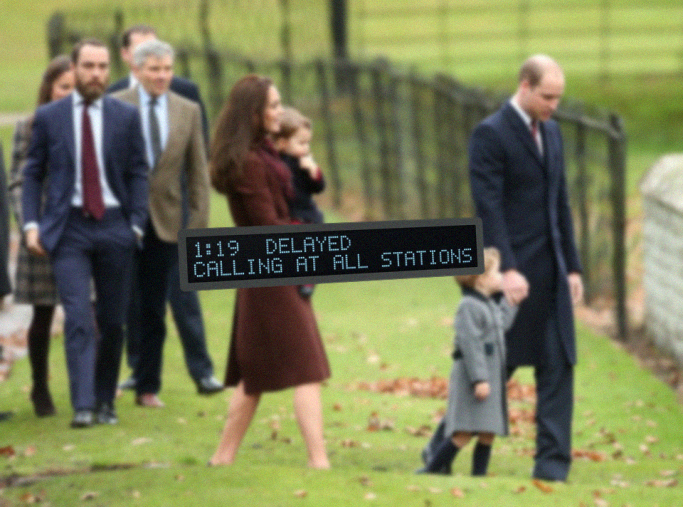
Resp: {"hour": 1, "minute": 19}
